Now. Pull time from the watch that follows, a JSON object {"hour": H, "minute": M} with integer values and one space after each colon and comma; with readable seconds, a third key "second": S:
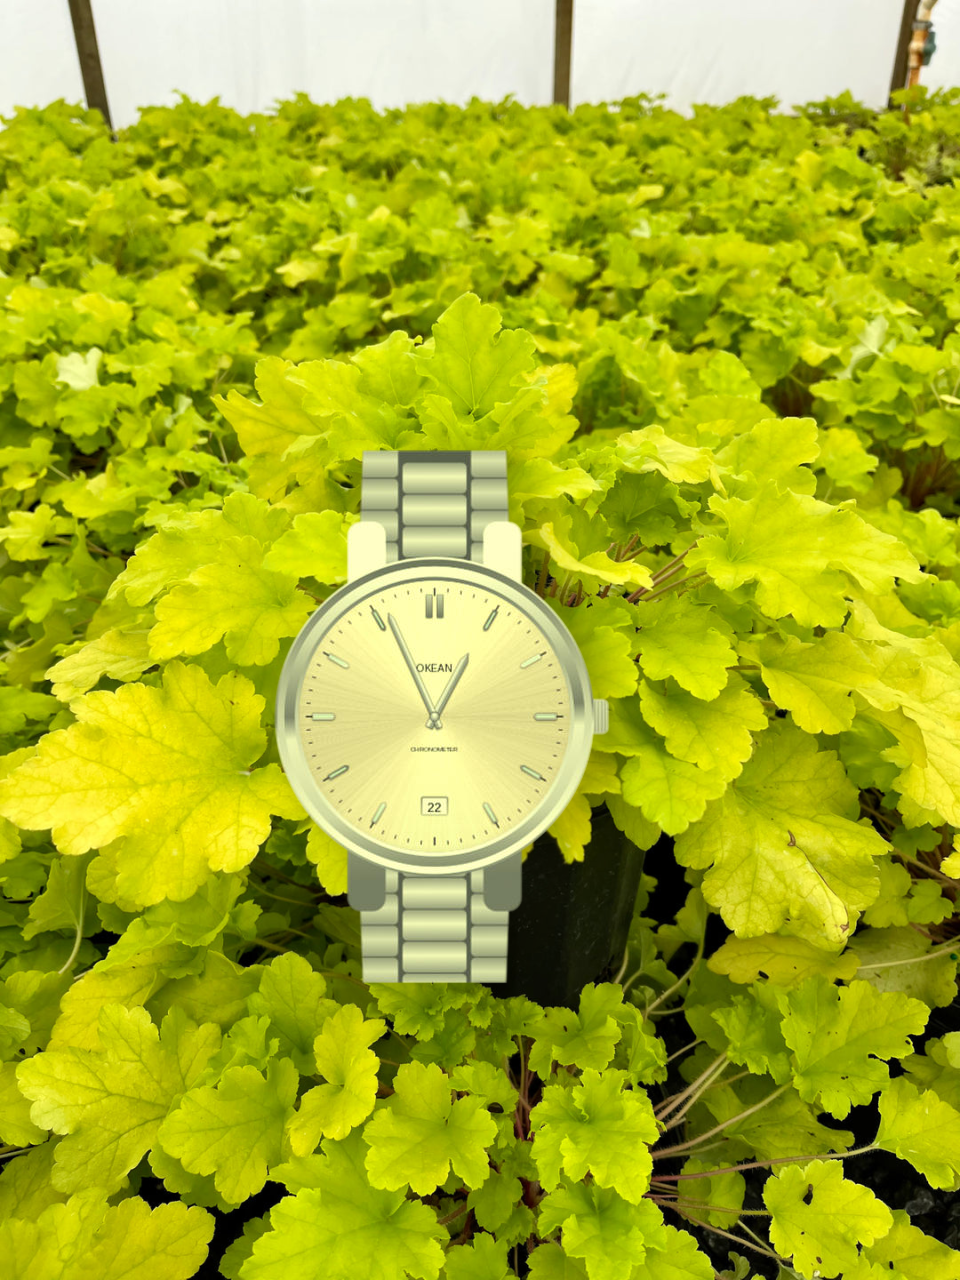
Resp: {"hour": 12, "minute": 56}
